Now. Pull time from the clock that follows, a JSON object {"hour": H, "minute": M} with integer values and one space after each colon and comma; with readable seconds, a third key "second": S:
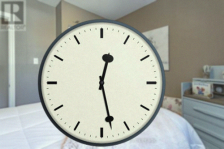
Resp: {"hour": 12, "minute": 28}
